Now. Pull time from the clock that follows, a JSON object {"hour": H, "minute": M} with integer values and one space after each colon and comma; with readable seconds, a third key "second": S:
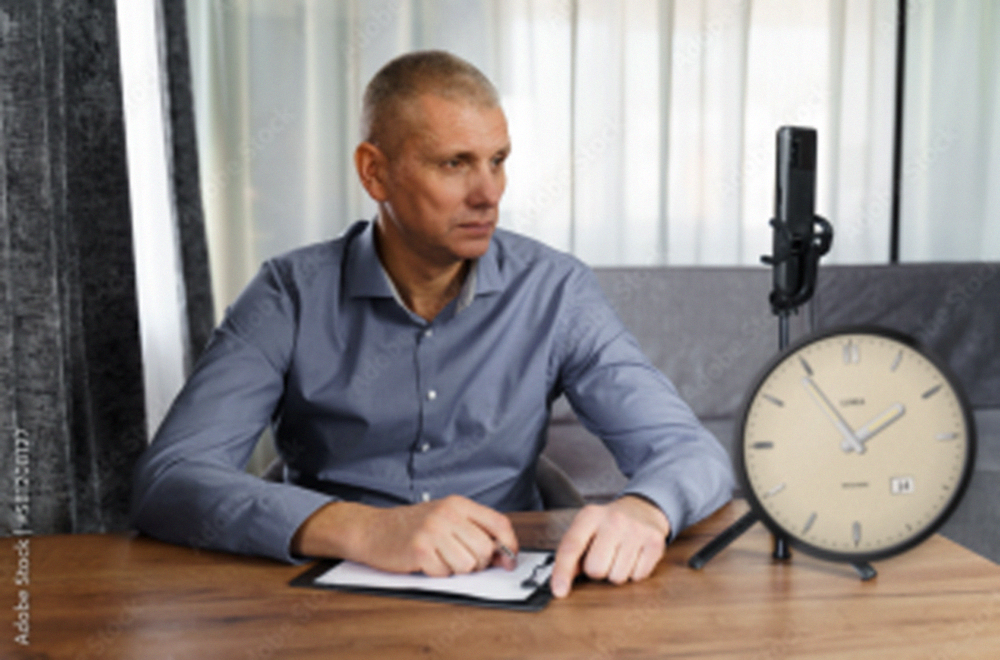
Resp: {"hour": 1, "minute": 54}
